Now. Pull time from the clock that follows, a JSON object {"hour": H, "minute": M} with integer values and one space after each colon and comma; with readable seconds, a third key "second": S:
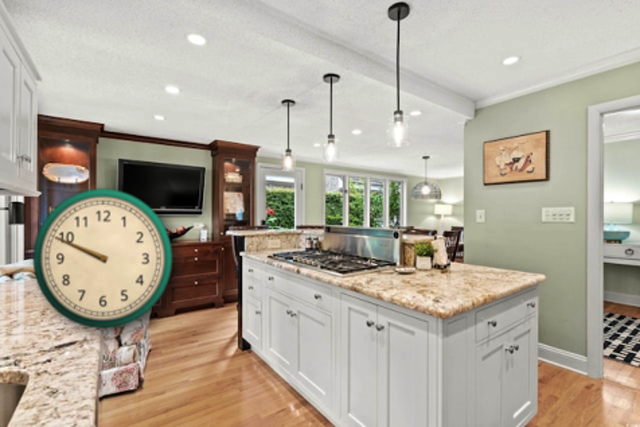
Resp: {"hour": 9, "minute": 49}
